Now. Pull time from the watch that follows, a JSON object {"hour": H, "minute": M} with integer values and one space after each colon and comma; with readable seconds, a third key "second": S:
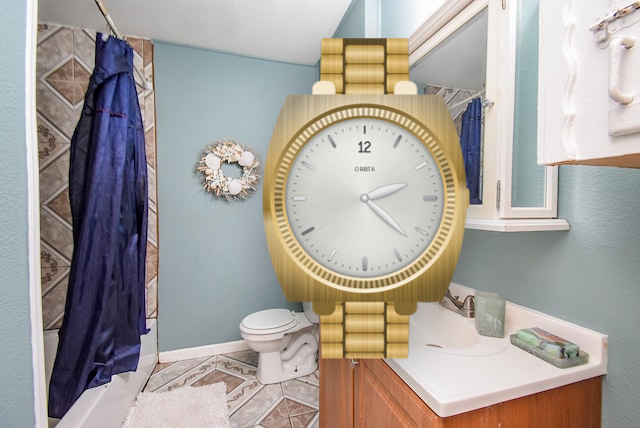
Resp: {"hour": 2, "minute": 22}
